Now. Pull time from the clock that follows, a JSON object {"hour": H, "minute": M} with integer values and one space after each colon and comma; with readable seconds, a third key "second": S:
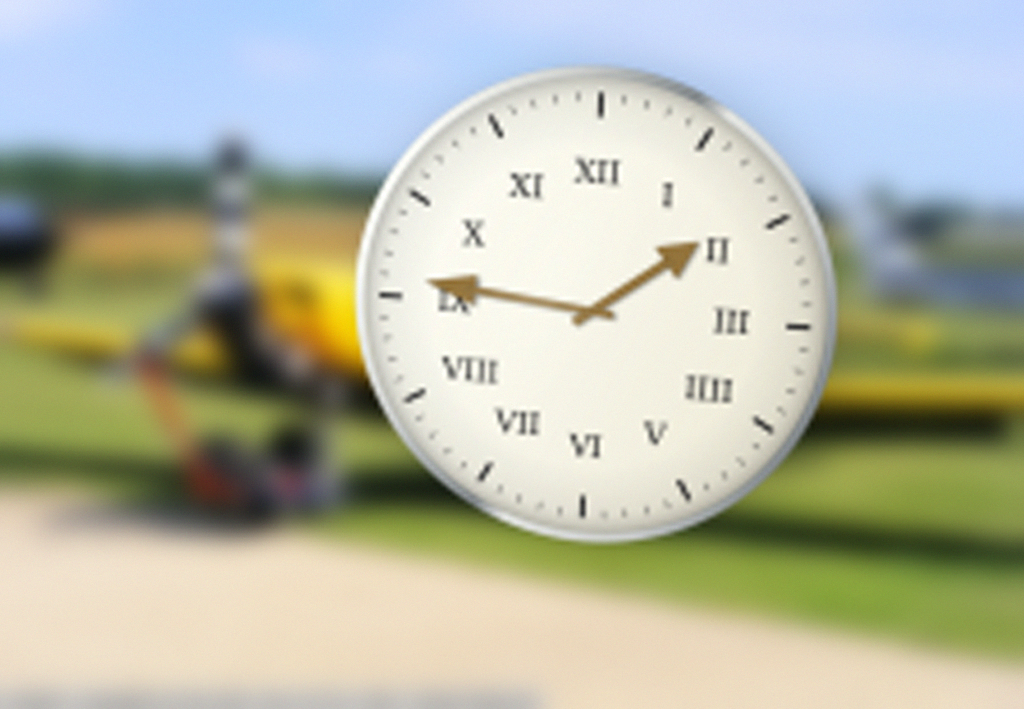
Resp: {"hour": 1, "minute": 46}
